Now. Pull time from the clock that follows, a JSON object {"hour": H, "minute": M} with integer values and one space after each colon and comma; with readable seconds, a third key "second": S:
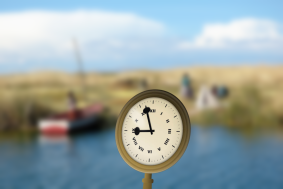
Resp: {"hour": 8, "minute": 57}
